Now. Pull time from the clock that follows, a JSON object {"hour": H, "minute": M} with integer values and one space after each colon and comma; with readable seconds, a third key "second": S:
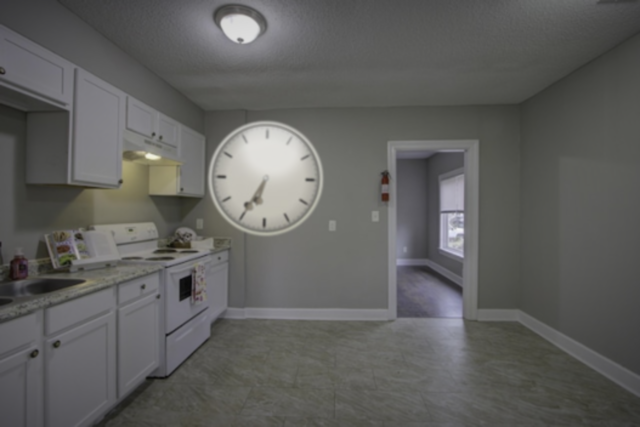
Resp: {"hour": 6, "minute": 35}
